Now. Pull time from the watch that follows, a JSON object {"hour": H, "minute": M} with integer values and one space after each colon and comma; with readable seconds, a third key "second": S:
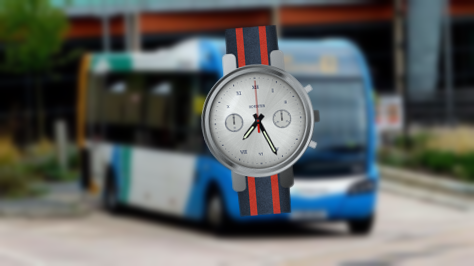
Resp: {"hour": 7, "minute": 26}
